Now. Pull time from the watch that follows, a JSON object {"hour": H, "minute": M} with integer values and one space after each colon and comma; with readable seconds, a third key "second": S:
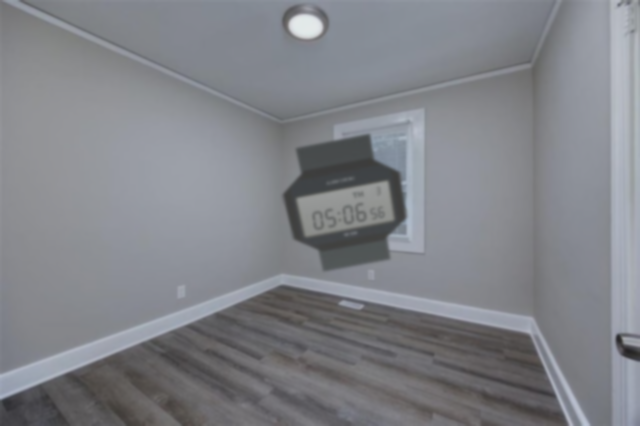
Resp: {"hour": 5, "minute": 6}
